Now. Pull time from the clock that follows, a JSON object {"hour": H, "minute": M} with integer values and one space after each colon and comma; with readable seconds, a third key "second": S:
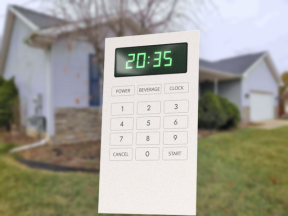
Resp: {"hour": 20, "minute": 35}
